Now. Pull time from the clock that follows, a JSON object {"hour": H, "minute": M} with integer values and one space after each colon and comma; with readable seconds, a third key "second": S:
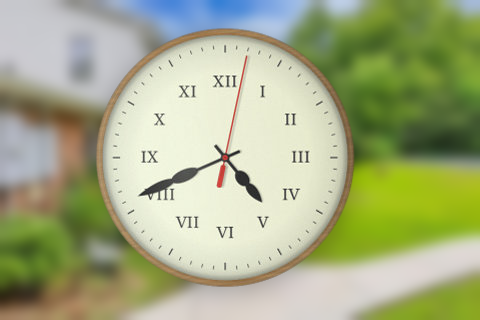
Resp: {"hour": 4, "minute": 41, "second": 2}
